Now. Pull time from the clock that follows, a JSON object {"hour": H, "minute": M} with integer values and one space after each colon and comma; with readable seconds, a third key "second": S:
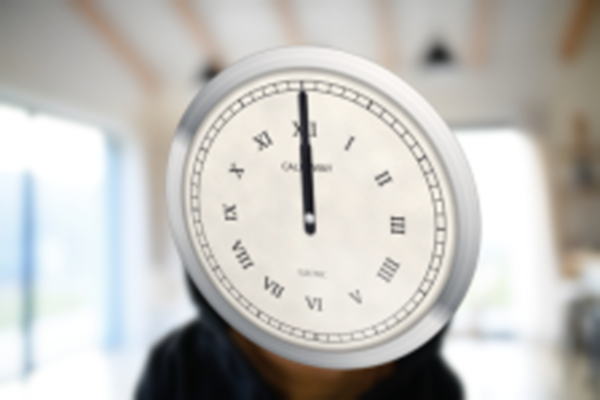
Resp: {"hour": 12, "minute": 0}
